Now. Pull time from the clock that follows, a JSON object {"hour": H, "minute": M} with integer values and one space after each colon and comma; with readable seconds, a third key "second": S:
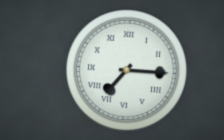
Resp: {"hour": 7, "minute": 15}
